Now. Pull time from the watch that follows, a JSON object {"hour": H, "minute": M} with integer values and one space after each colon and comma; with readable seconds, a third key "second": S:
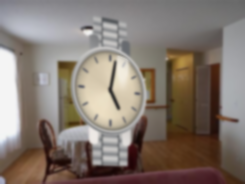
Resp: {"hour": 5, "minute": 2}
